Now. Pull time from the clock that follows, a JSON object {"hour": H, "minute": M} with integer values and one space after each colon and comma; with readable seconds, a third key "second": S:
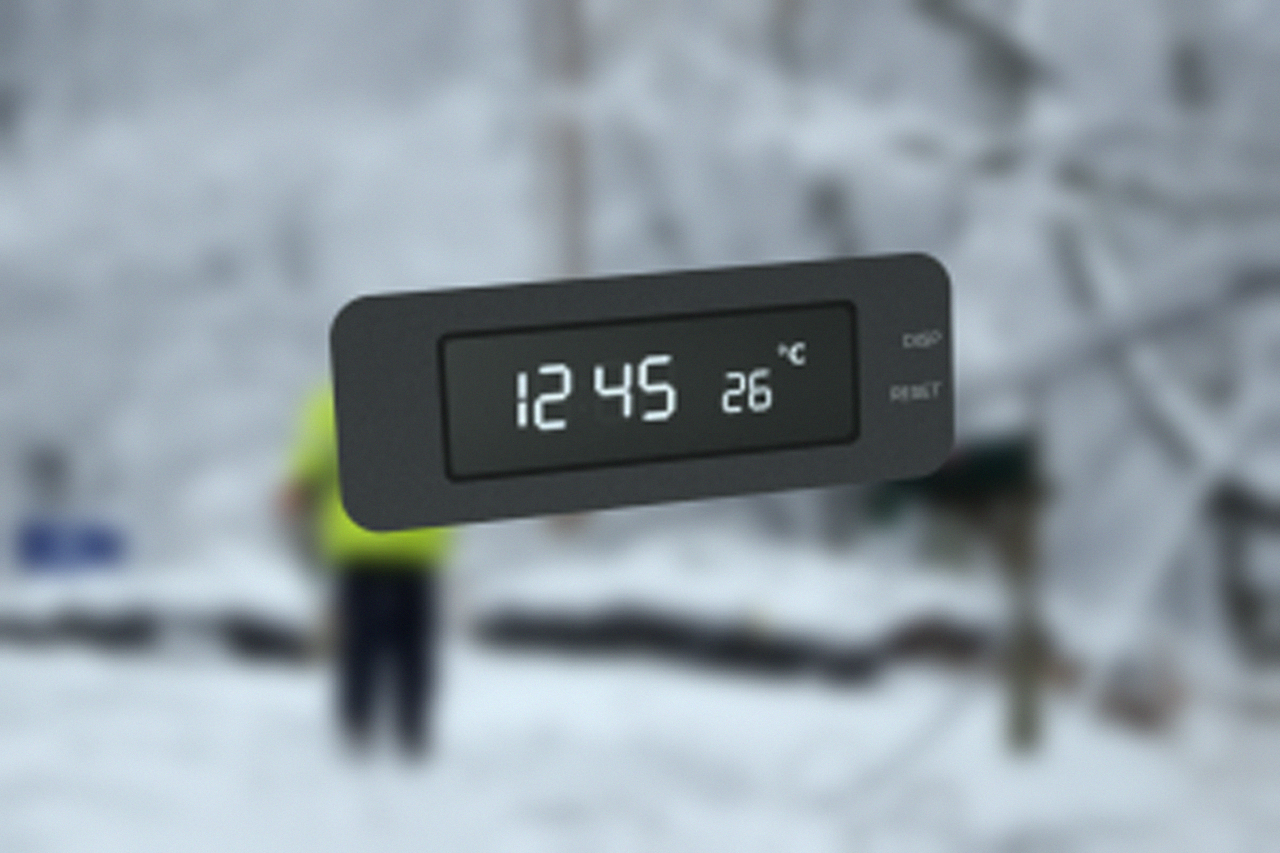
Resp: {"hour": 12, "minute": 45}
